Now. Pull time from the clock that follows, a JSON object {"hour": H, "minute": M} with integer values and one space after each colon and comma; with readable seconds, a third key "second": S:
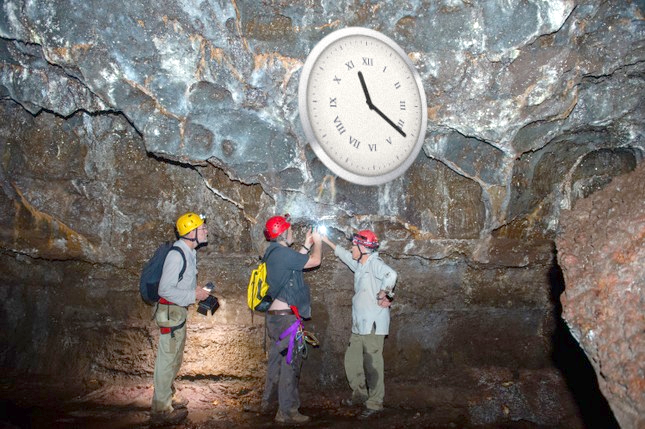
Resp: {"hour": 11, "minute": 21}
